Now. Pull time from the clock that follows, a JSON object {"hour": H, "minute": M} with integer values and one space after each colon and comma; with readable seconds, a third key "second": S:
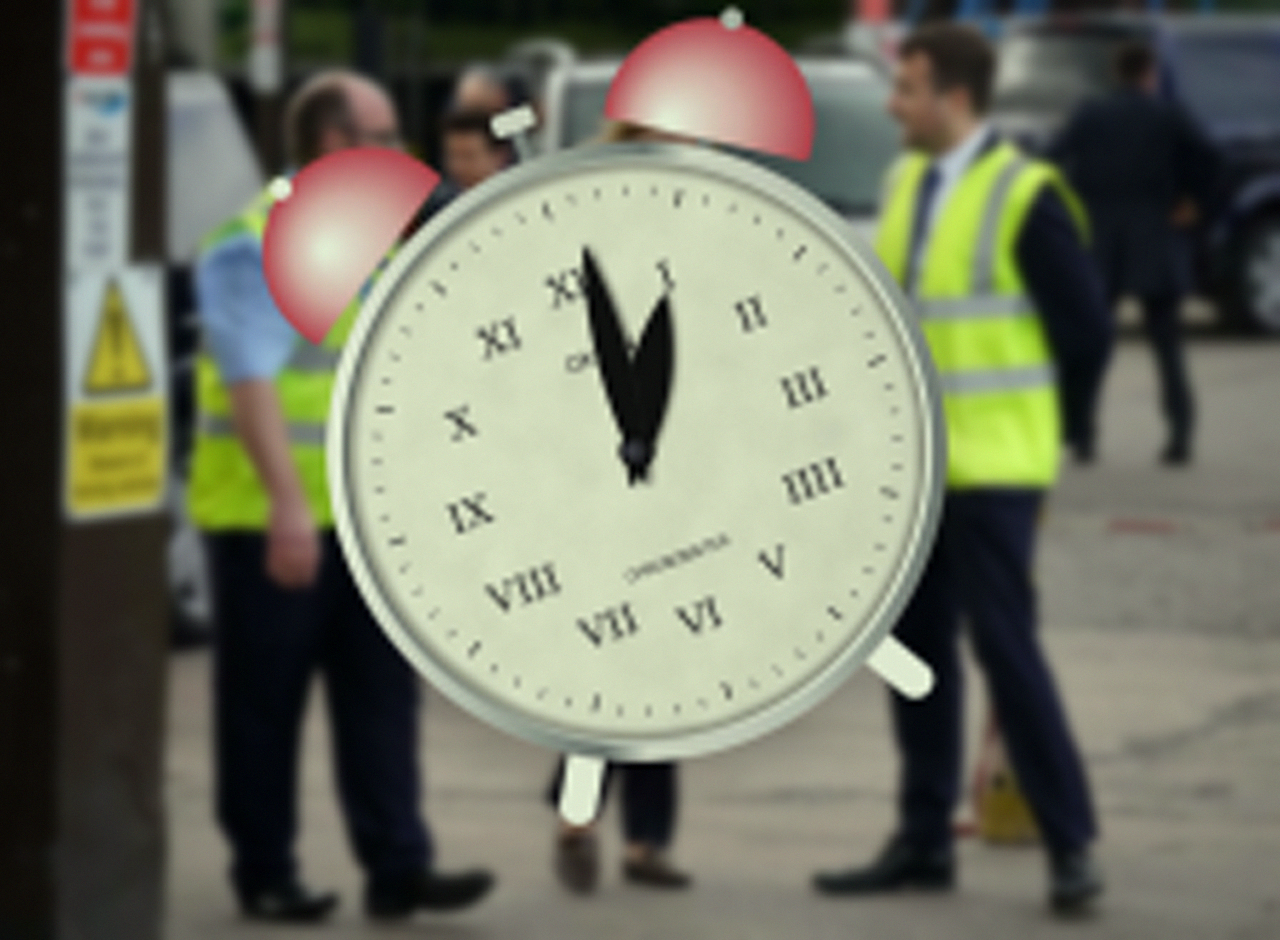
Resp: {"hour": 1, "minute": 1}
